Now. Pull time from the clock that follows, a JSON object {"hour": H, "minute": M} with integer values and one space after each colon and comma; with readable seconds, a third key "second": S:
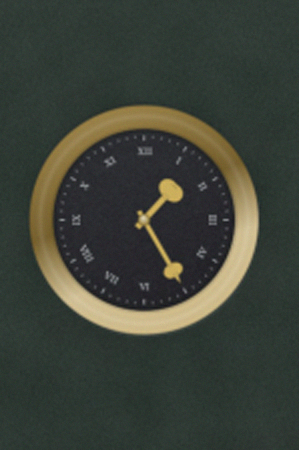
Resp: {"hour": 1, "minute": 25}
